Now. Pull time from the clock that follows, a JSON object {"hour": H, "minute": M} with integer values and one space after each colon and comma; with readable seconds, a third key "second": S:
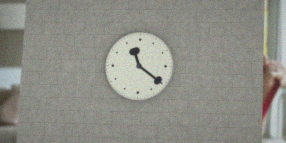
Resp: {"hour": 11, "minute": 21}
